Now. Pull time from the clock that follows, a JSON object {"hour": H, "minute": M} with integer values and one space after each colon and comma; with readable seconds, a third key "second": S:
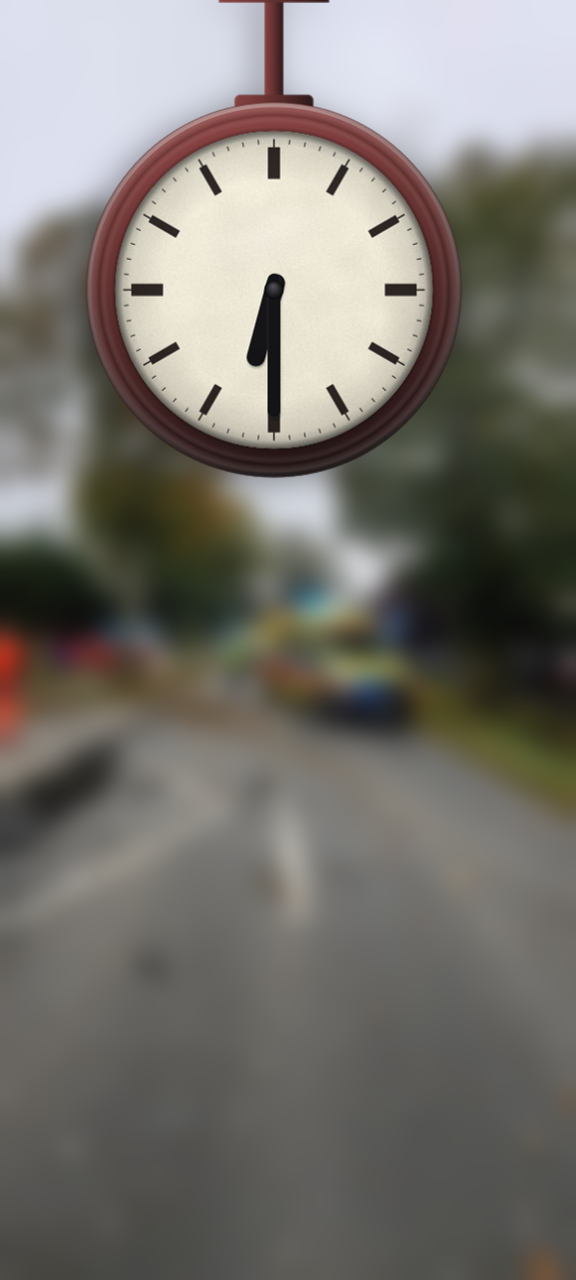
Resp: {"hour": 6, "minute": 30}
